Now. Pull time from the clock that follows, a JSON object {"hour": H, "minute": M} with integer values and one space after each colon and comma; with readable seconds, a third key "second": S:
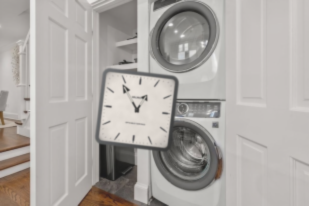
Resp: {"hour": 12, "minute": 54}
